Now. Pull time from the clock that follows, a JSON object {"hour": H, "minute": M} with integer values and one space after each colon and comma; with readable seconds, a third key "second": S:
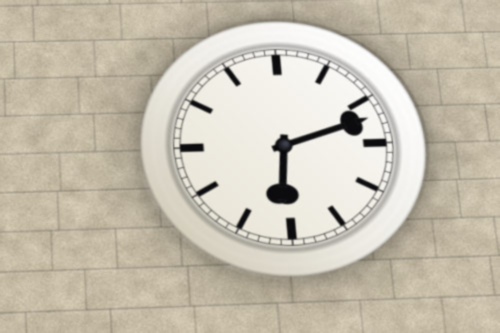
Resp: {"hour": 6, "minute": 12}
